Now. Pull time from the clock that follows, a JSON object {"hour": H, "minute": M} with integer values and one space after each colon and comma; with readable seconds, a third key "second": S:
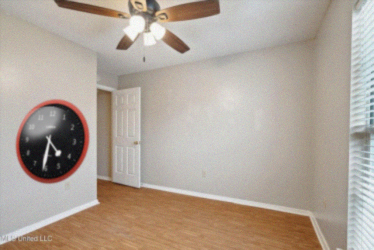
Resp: {"hour": 4, "minute": 31}
